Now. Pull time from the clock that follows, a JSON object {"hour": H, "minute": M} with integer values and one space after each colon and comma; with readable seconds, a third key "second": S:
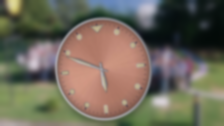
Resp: {"hour": 5, "minute": 49}
